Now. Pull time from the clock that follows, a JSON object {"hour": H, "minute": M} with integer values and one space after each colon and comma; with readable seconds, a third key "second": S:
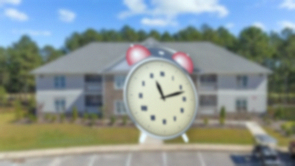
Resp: {"hour": 11, "minute": 12}
